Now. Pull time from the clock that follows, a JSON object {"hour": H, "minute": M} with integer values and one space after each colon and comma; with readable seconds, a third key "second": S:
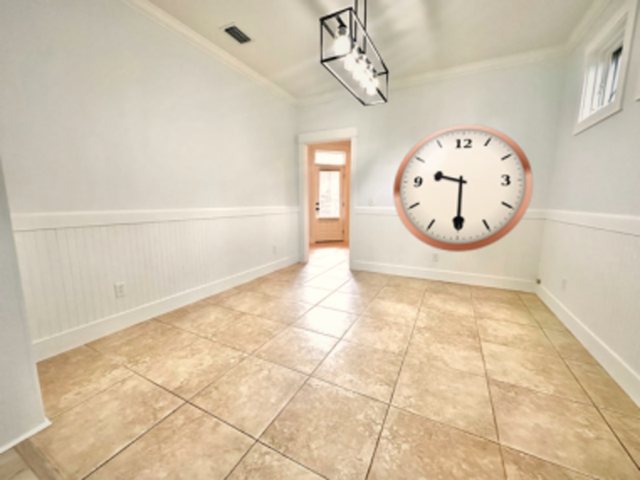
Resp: {"hour": 9, "minute": 30}
